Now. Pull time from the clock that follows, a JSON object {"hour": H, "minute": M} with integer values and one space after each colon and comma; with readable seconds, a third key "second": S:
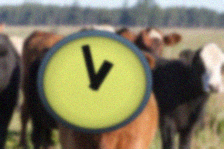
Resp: {"hour": 12, "minute": 58}
